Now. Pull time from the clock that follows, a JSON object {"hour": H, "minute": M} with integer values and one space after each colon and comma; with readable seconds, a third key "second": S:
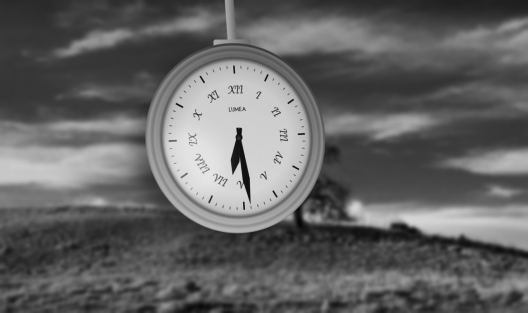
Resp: {"hour": 6, "minute": 29}
